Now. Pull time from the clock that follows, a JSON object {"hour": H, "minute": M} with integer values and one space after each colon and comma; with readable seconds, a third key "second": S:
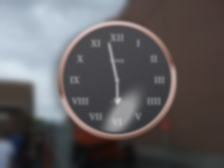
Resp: {"hour": 5, "minute": 58}
